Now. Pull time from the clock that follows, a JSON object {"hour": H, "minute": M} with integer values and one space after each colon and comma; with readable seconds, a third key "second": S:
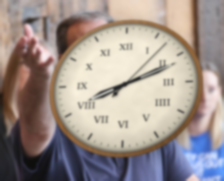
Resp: {"hour": 8, "minute": 11, "second": 7}
